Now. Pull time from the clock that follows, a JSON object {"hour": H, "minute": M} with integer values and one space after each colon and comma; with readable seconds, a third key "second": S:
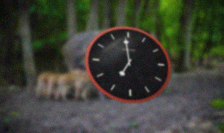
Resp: {"hour": 6, "minute": 59}
